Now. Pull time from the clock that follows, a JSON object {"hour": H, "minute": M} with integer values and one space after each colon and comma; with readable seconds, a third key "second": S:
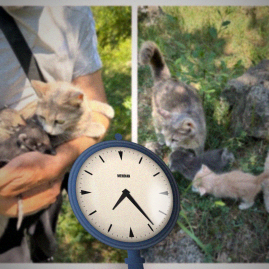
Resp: {"hour": 7, "minute": 24}
